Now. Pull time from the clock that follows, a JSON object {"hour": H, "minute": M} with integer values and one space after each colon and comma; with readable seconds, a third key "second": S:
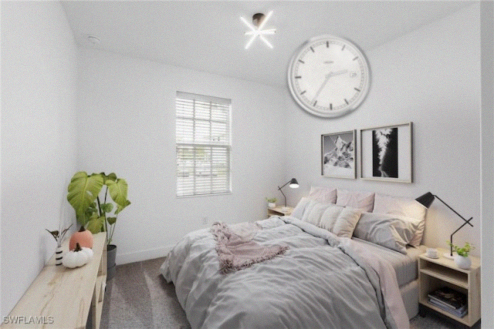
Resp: {"hour": 2, "minute": 36}
